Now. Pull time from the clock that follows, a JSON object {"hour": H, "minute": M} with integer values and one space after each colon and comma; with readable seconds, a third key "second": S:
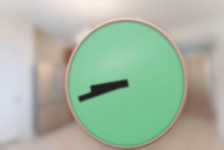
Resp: {"hour": 8, "minute": 42}
